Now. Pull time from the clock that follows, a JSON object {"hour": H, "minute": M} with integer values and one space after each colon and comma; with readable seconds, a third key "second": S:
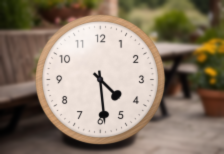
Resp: {"hour": 4, "minute": 29}
